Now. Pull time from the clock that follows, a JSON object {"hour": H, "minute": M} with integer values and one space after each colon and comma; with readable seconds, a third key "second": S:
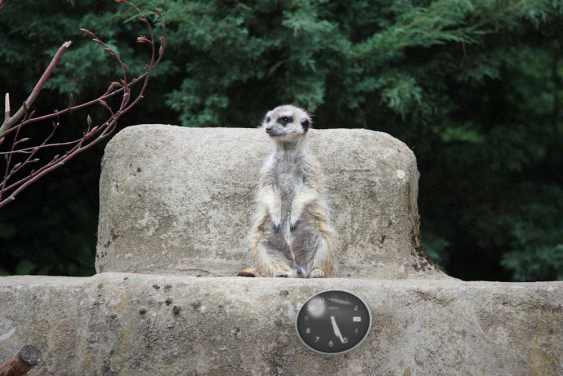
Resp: {"hour": 5, "minute": 26}
